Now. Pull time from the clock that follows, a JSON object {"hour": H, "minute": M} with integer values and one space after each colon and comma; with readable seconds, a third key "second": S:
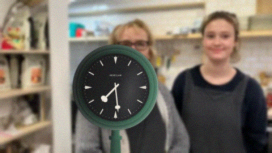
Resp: {"hour": 7, "minute": 29}
